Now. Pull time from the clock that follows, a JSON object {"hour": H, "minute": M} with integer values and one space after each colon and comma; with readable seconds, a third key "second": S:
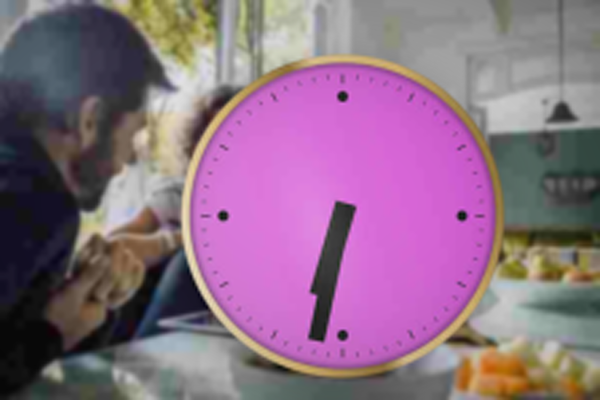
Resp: {"hour": 6, "minute": 32}
